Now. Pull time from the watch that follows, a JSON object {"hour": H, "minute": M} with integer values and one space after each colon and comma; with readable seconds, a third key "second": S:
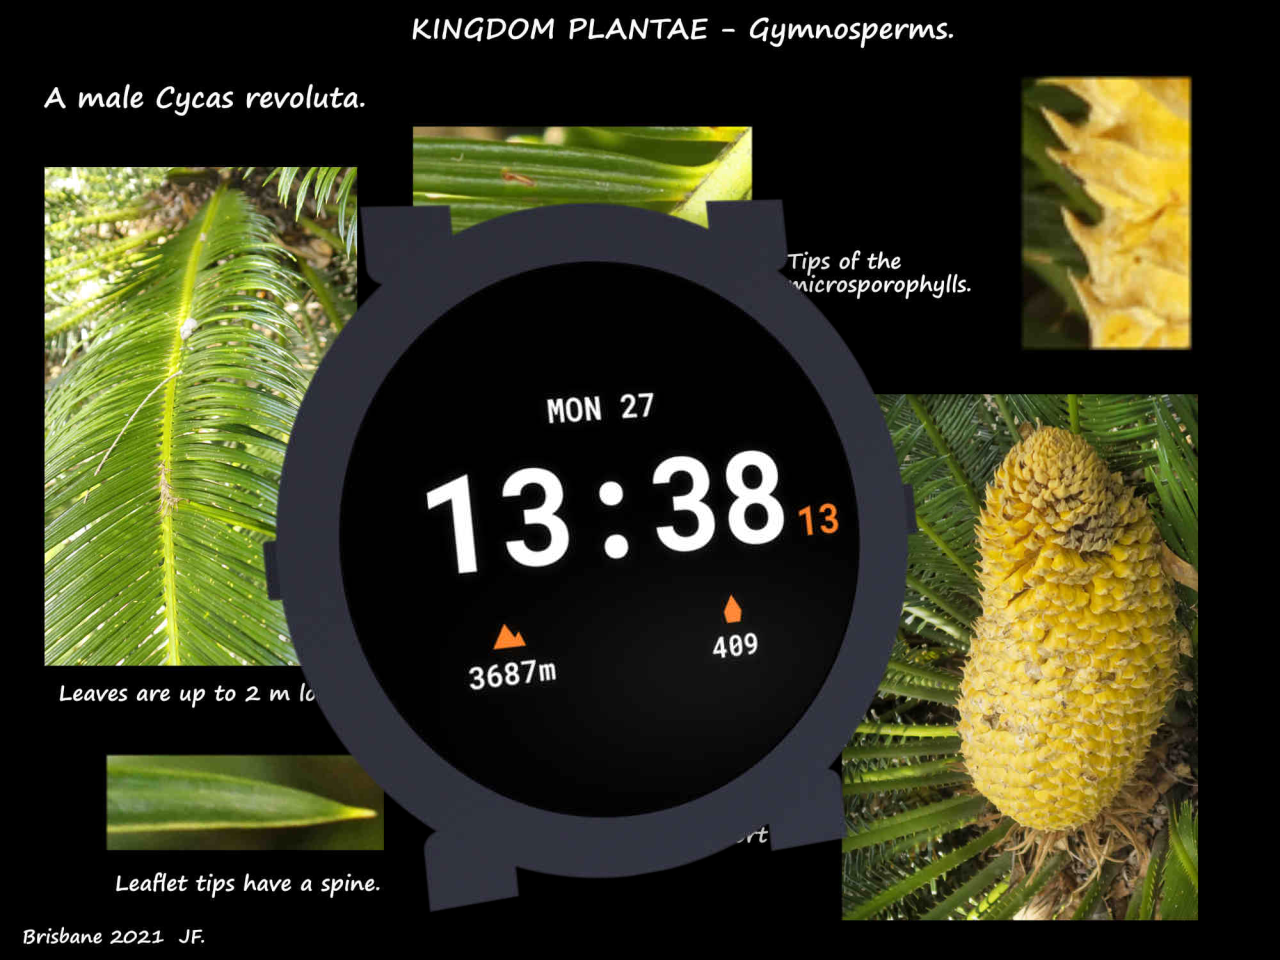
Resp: {"hour": 13, "minute": 38, "second": 13}
